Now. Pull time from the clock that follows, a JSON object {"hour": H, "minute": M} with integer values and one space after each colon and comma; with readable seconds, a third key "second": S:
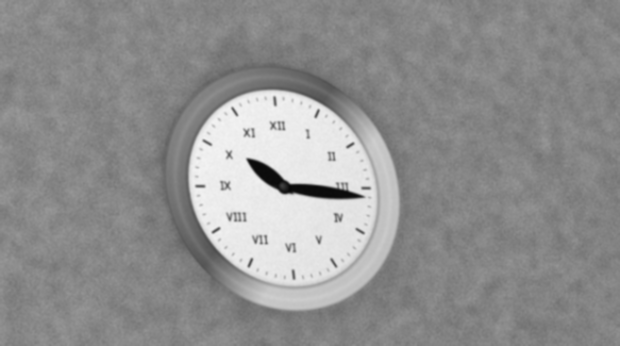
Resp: {"hour": 10, "minute": 16}
